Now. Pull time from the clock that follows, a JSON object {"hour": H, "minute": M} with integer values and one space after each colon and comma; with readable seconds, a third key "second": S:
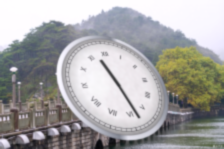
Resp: {"hour": 11, "minute": 28}
